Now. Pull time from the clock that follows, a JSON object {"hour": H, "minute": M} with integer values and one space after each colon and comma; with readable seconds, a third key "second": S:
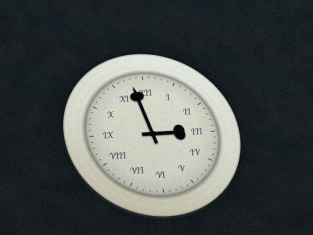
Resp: {"hour": 2, "minute": 58}
